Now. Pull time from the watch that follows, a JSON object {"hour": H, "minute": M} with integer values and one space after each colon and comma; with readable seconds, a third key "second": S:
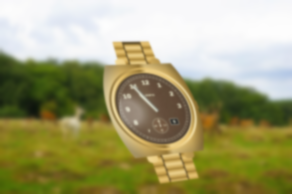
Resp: {"hour": 10, "minute": 55}
